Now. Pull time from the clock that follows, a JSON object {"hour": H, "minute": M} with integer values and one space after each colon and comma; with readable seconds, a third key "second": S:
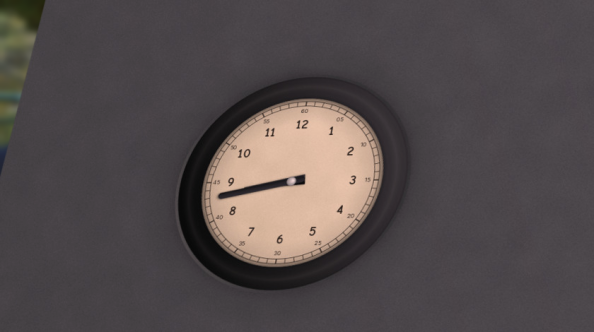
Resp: {"hour": 8, "minute": 43}
